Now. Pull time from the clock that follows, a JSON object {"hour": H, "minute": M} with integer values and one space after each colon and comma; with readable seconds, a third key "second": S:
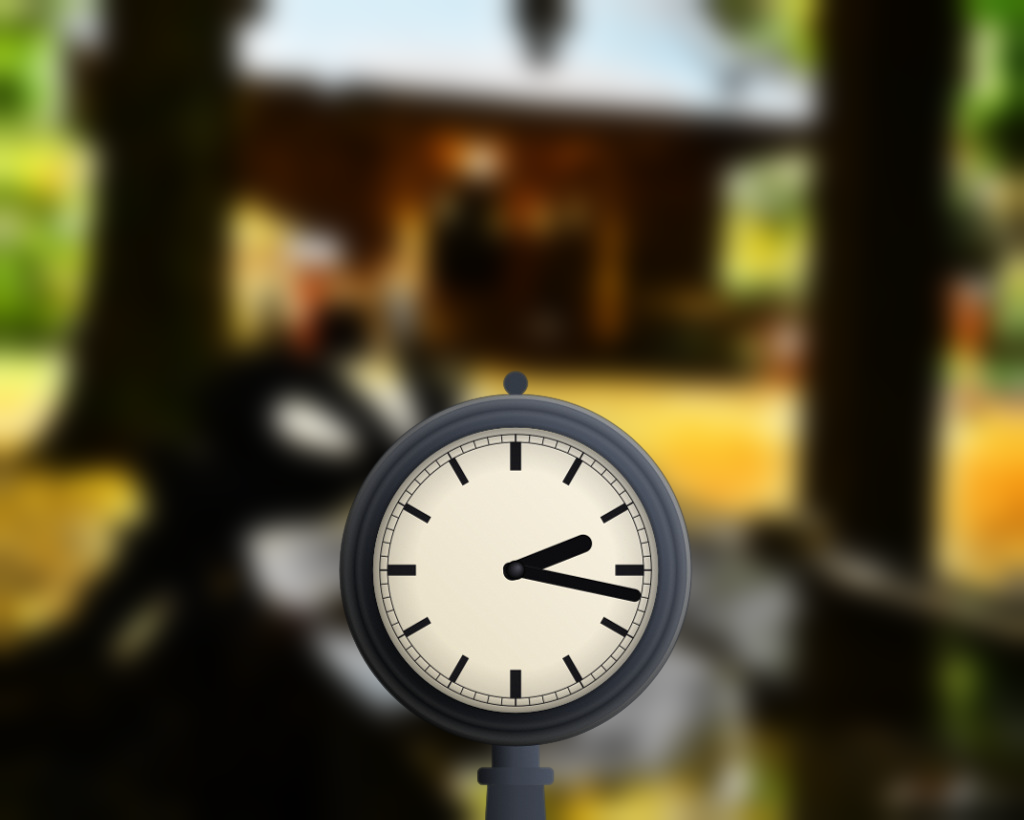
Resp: {"hour": 2, "minute": 17}
